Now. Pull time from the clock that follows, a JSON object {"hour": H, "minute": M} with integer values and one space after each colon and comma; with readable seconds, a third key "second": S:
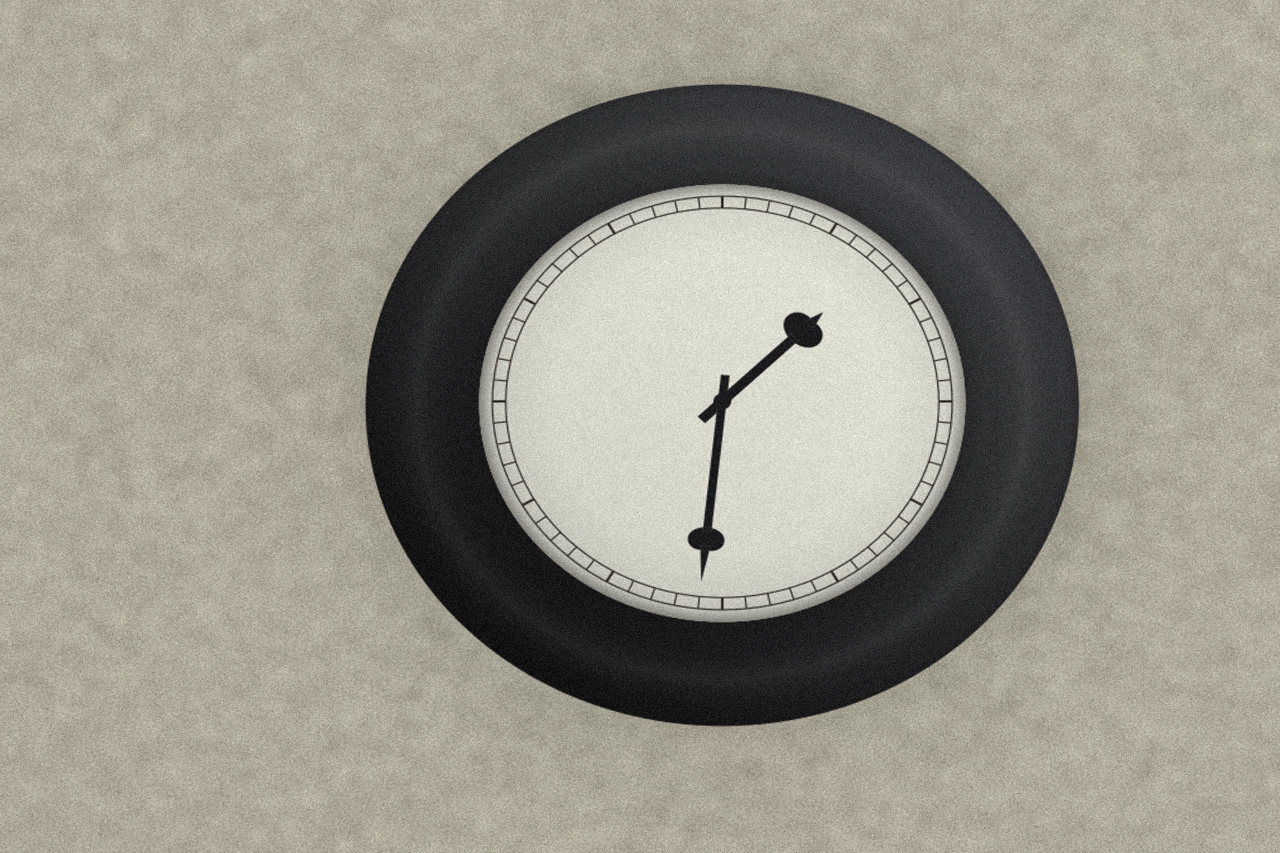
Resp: {"hour": 1, "minute": 31}
